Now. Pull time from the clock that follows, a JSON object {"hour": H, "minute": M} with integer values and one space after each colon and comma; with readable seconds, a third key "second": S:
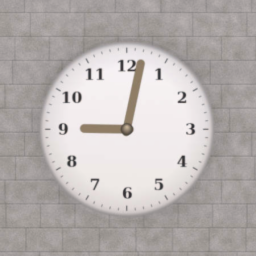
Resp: {"hour": 9, "minute": 2}
